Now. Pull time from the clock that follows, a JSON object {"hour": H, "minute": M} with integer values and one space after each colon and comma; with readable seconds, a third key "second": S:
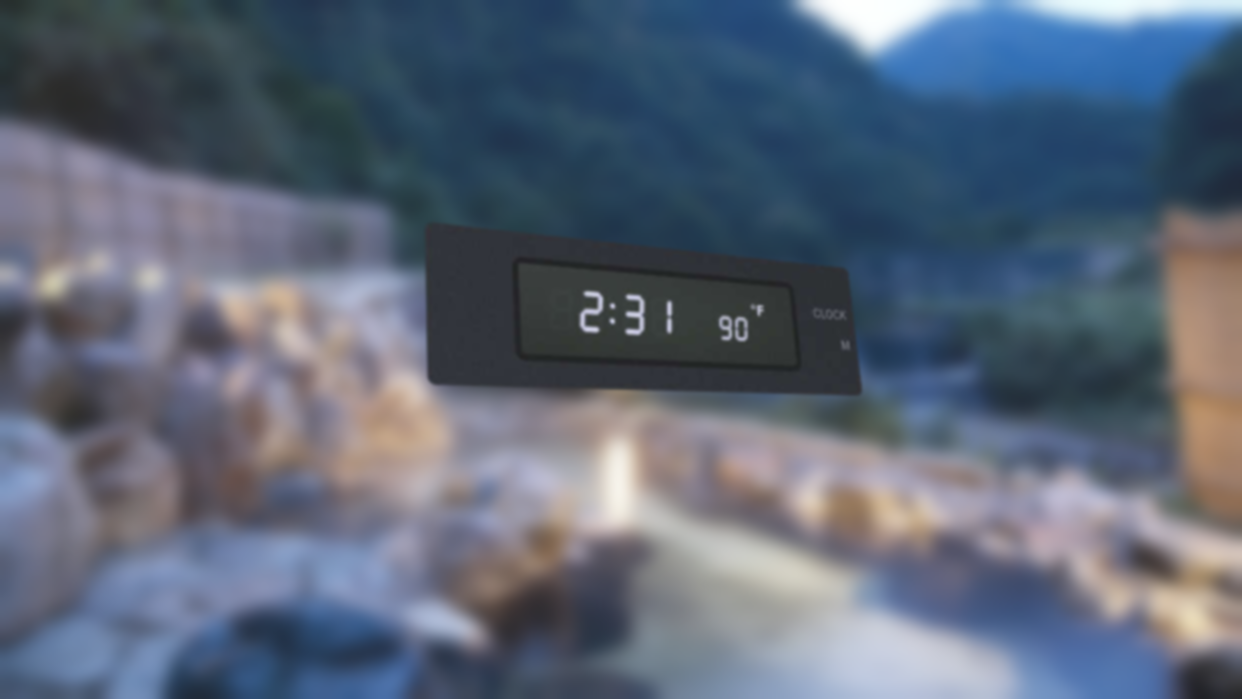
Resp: {"hour": 2, "minute": 31}
